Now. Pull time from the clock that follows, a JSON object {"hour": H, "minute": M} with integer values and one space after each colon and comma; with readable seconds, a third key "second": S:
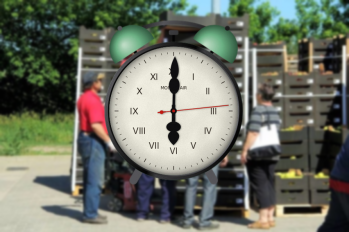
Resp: {"hour": 6, "minute": 0, "second": 14}
